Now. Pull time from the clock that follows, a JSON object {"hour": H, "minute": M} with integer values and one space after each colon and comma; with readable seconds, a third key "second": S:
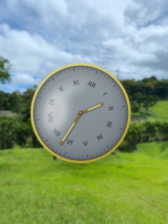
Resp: {"hour": 1, "minute": 32}
